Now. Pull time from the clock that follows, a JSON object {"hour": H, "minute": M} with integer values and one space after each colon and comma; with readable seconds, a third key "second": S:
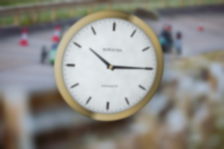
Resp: {"hour": 10, "minute": 15}
